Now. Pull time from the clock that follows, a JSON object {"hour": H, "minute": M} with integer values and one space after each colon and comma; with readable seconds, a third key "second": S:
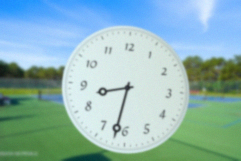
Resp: {"hour": 8, "minute": 32}
